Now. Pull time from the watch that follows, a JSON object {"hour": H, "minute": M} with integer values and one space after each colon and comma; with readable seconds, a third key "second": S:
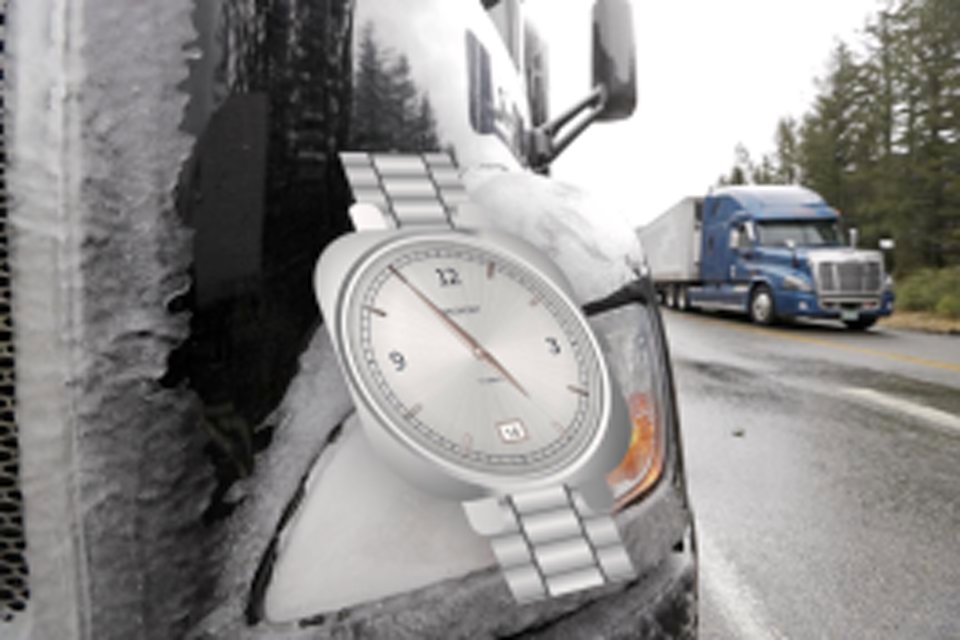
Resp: {"hour": 4, "minute": 55}
